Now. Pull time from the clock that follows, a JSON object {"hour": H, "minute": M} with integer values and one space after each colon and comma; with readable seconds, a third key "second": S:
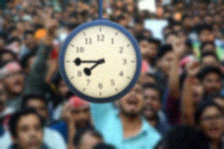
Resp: {"hour": 7, "minute": 45}
